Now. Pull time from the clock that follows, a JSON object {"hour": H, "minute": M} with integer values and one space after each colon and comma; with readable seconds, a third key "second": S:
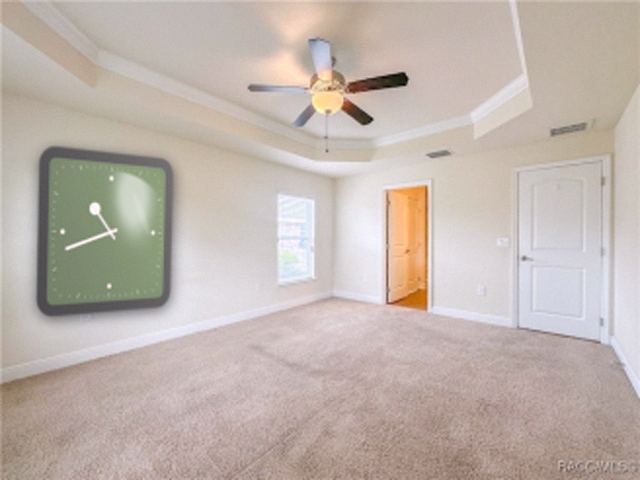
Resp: {"hour": 10, "minute": 42}
